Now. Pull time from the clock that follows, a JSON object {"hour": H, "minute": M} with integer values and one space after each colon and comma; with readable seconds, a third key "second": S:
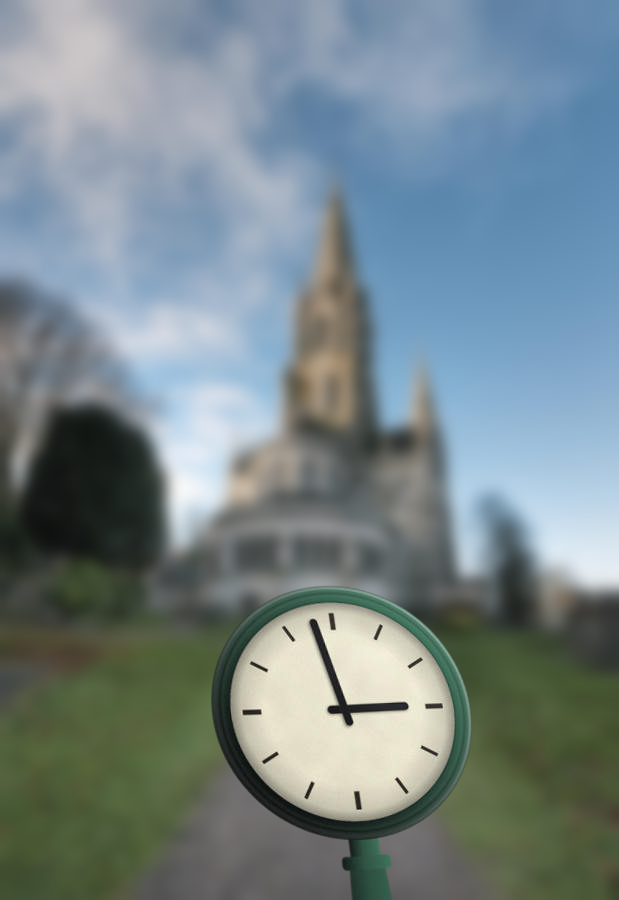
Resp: {"hour": 2, "minute": 58}
